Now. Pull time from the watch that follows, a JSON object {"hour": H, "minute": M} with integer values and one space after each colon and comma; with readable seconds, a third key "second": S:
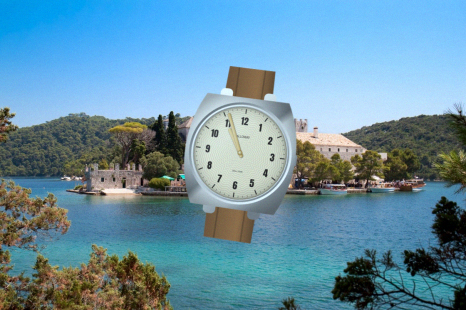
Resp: {"hour": 10, "minute": 56}
